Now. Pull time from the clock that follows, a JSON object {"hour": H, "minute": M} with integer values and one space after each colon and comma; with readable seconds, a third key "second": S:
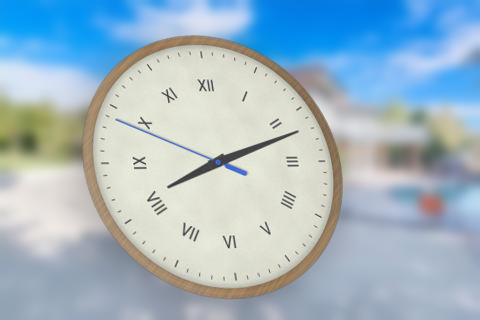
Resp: {"hour": 8, "minute": 11, "second": 49}
